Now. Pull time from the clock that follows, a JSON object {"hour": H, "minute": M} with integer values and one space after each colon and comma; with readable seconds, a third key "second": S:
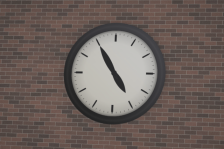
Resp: {"hour": 4, "minute": 55}
